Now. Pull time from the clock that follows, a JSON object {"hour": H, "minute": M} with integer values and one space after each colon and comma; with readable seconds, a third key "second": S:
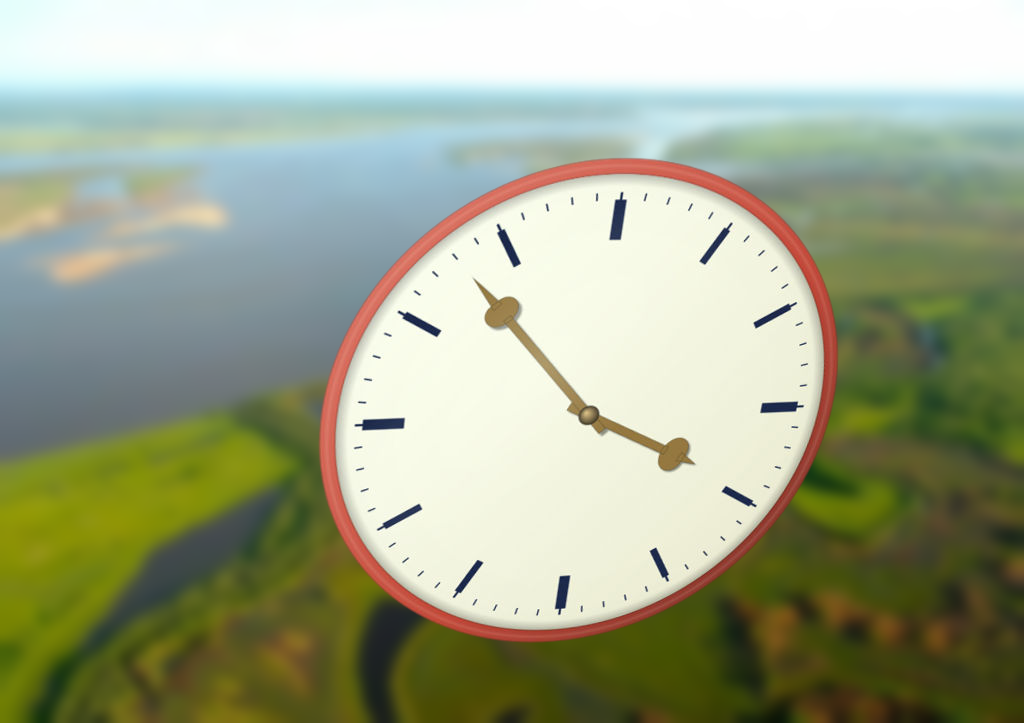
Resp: {"hour": 3, "minute": 53}
